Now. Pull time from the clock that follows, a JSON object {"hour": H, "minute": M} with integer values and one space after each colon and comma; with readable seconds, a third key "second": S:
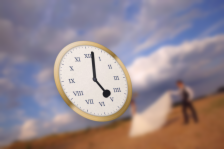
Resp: {"hour": 5, "minute": 2}
